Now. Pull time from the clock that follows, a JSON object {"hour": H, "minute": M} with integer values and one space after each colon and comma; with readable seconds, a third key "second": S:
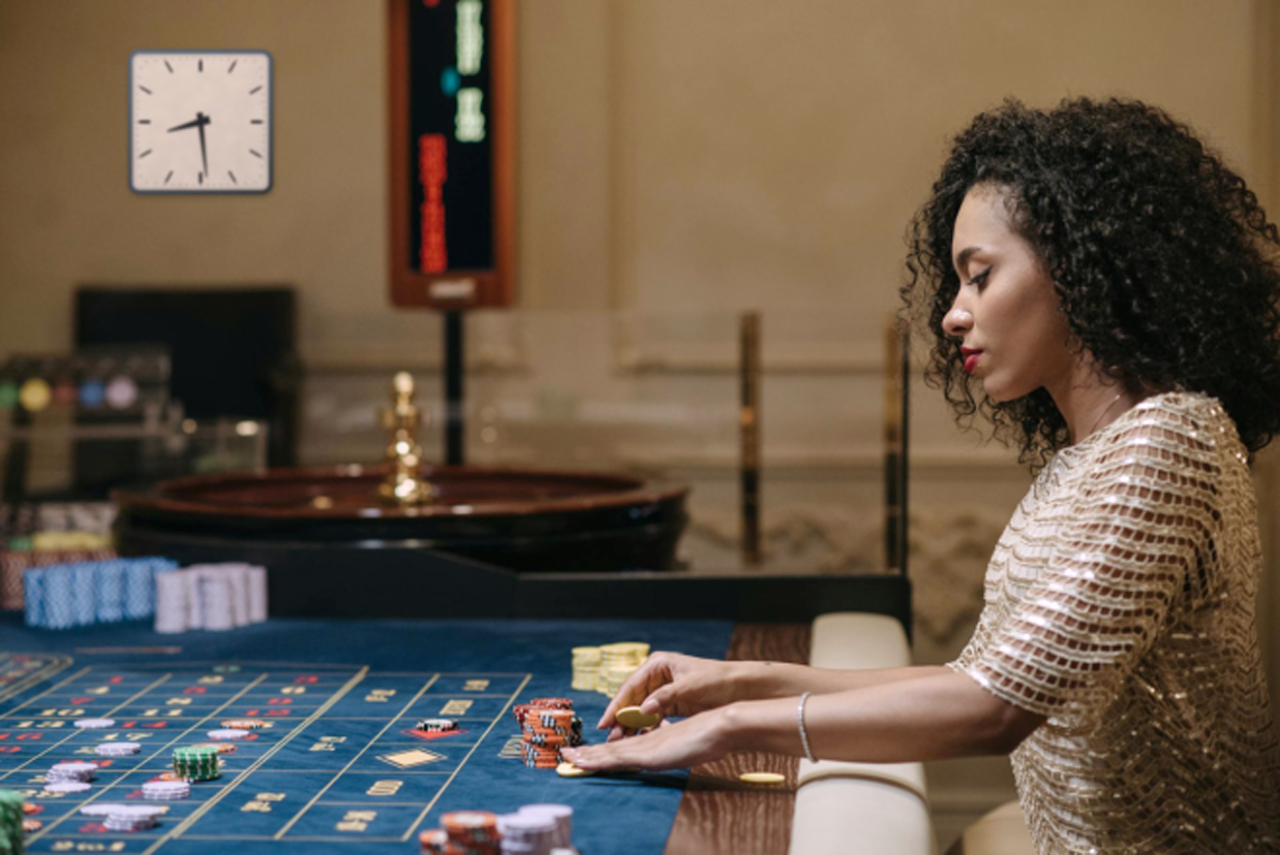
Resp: {"hour": 8, "minute": 29}
